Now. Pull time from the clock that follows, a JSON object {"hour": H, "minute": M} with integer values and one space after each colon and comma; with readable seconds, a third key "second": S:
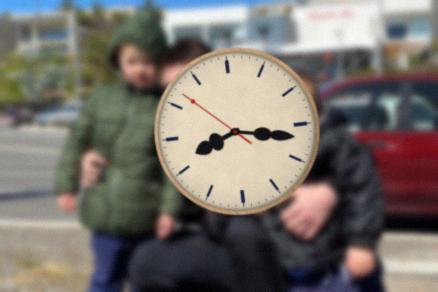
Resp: {"hour": 8, "minute": 16, "second": 52}
